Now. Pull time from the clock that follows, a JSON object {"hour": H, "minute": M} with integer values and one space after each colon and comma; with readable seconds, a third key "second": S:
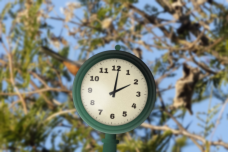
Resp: {"hour": 2, "minute": 1}
